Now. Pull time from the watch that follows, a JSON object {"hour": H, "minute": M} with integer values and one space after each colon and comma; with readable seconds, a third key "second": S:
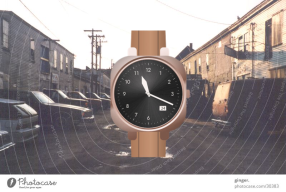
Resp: {"hour": 11, "minute": 19}
